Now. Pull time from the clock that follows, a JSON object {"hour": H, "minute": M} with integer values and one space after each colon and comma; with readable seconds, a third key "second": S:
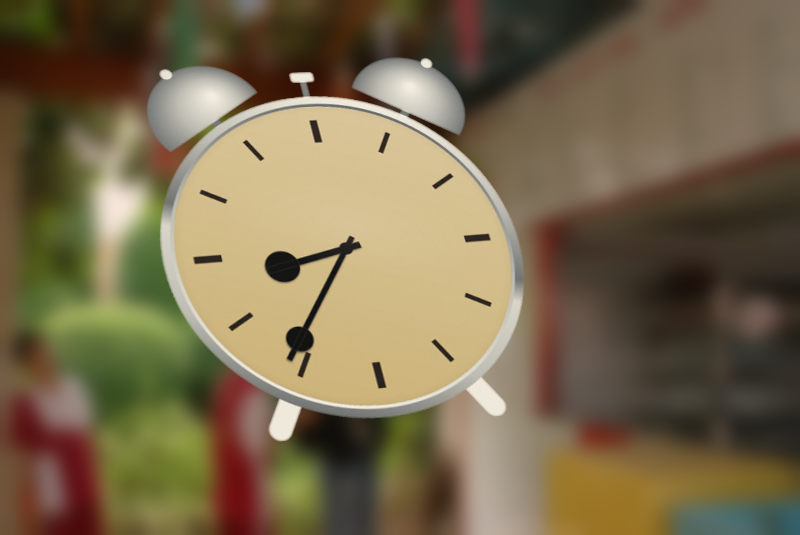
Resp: {"hour": 8, "minute": 36}
